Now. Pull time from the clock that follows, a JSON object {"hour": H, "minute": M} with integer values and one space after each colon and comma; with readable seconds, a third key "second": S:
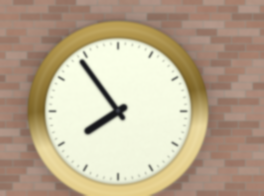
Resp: {"hour": 7, "minute": 54}
